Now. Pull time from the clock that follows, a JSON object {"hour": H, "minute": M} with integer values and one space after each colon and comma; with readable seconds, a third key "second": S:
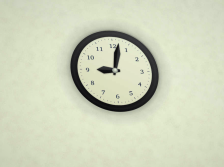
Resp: {"hour": 9, "minute": 2}
